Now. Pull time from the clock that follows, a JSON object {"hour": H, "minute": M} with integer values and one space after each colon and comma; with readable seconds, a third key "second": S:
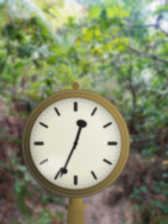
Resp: {"hour": 12, "minute": 34}
